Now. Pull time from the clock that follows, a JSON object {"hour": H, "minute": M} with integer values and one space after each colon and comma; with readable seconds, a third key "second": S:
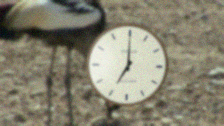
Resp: {"hour": 7, "minute": 0}
